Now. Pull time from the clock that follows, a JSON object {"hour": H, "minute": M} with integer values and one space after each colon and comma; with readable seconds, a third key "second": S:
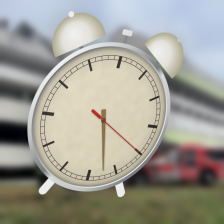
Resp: {"hour": 5, "minute": 27, "second": 20}
